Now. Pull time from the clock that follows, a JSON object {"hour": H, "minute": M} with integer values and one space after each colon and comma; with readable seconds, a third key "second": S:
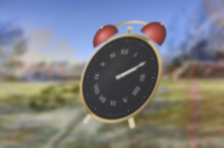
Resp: {"hour": 2, "minute": 10}
